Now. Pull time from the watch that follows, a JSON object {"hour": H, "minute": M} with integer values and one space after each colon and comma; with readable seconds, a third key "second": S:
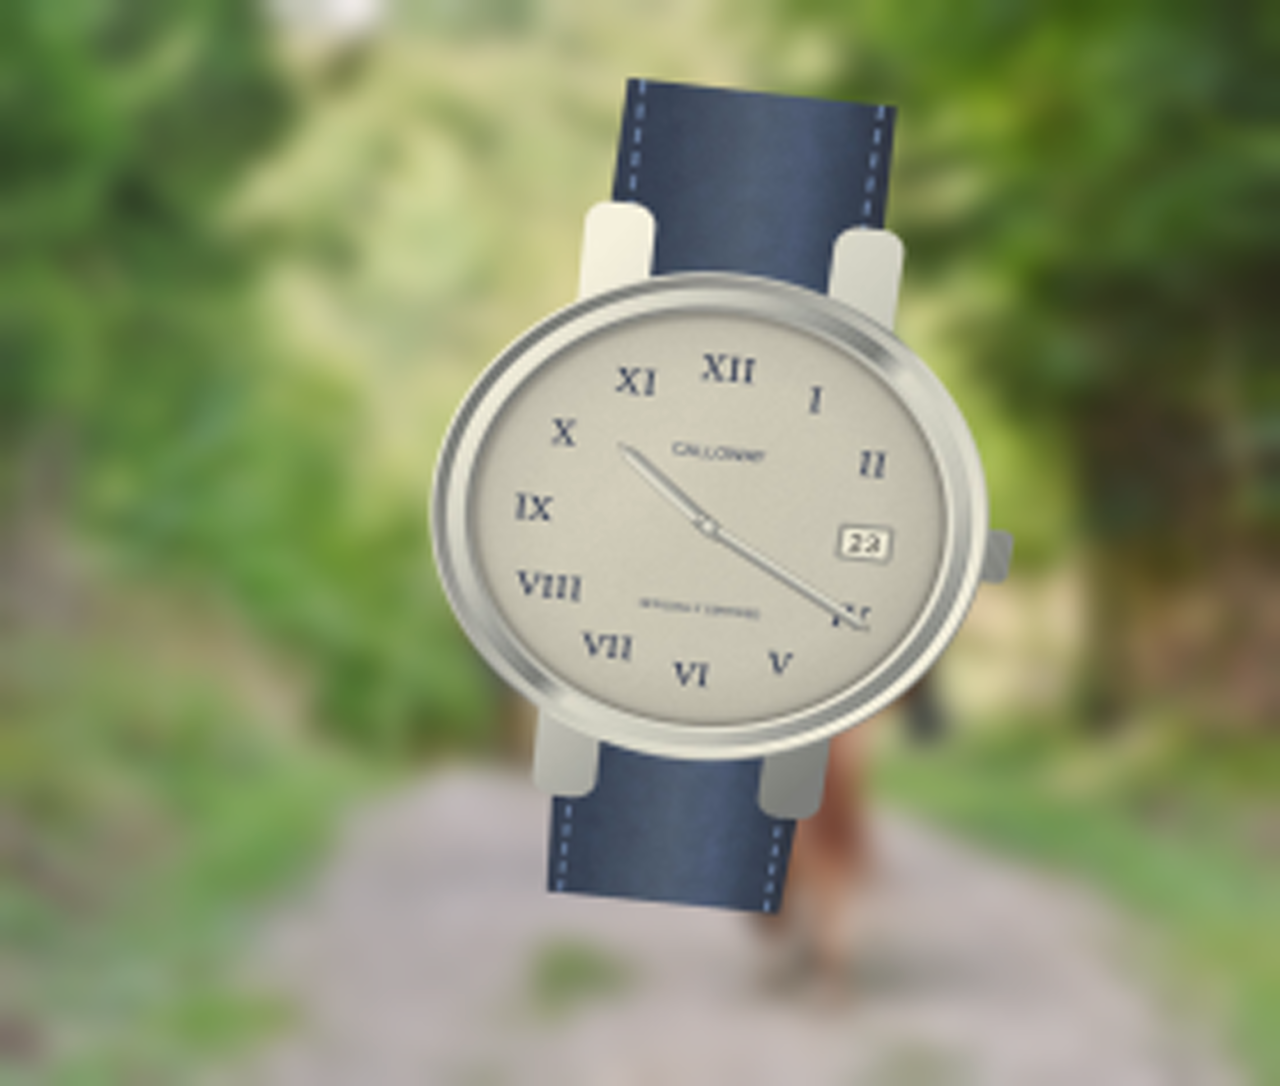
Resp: {"hour": 10, "minute": 20}
